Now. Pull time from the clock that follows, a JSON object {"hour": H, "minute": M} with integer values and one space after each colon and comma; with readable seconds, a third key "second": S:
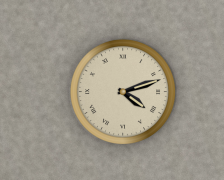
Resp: {"hour": 4, "minute": 12}
